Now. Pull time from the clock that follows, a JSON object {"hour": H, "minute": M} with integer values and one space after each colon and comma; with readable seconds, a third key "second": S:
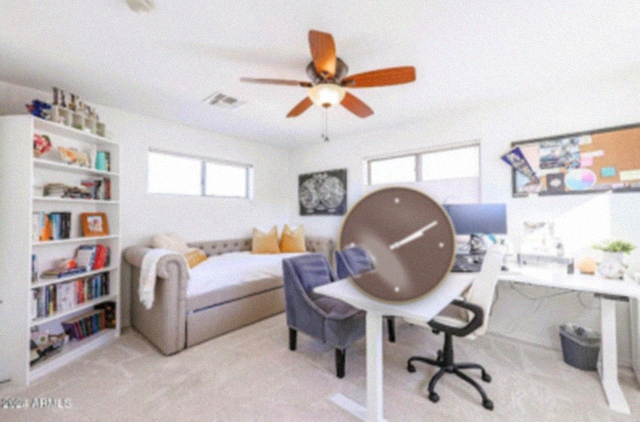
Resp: {"hour": 2, "minute": 10}
